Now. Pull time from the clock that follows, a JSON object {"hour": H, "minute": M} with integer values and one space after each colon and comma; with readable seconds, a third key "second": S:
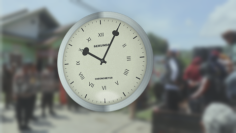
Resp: {"hour": 10, "minute": 5}
